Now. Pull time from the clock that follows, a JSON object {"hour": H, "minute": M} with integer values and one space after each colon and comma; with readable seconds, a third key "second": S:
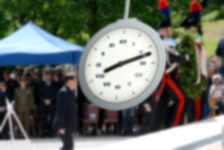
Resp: {"hour": 8, "minute": 12}
